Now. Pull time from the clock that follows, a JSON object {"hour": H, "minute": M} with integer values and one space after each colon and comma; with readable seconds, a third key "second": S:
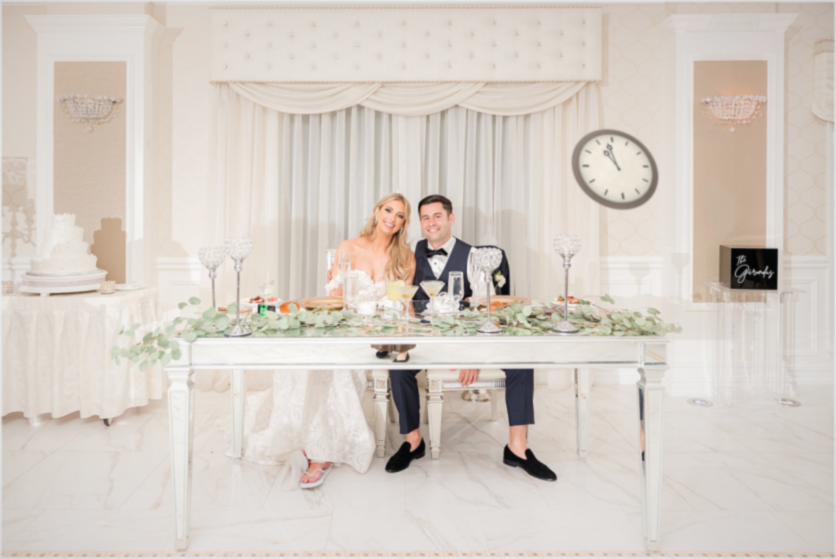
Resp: {"hour": 10, "minute": 58}
